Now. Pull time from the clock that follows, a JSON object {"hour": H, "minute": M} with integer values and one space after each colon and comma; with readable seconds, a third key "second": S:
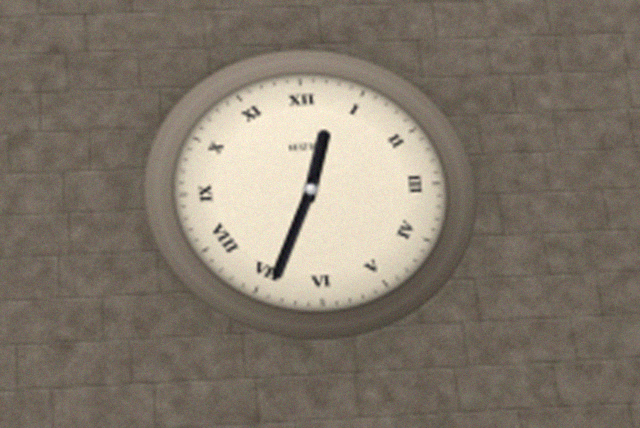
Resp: {"hour": 12, "minute": 34}
